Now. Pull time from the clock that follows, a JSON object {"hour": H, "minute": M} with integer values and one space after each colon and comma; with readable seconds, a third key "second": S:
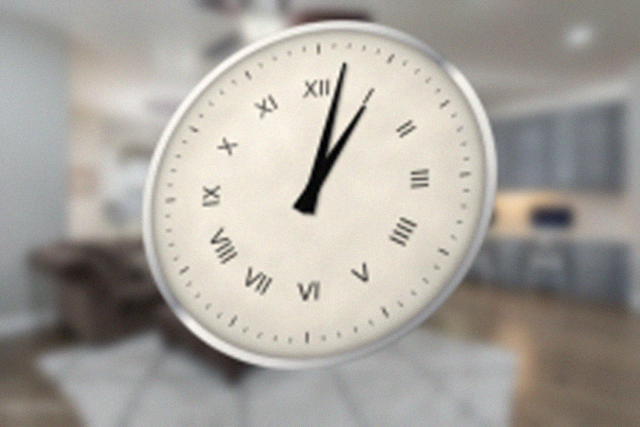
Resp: {"hour": 1, "minute": 2}
